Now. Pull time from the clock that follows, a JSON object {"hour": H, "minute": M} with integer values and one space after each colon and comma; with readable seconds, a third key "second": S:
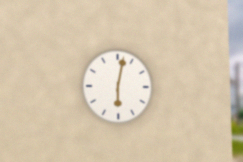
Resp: {"hour": 6, "minute": 2}
